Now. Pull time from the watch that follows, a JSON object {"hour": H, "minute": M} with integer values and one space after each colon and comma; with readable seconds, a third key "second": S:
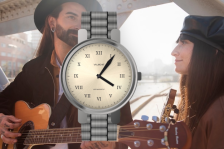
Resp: {"hour": 4, "minute": 6}
